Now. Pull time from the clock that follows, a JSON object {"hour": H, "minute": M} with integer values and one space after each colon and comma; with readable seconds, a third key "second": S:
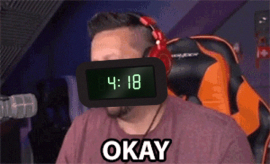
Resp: {"hour": 4, "minute": 18}
